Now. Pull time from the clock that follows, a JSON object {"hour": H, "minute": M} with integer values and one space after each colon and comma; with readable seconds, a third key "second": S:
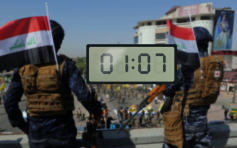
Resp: {"hour": 1, "minute": 7}
